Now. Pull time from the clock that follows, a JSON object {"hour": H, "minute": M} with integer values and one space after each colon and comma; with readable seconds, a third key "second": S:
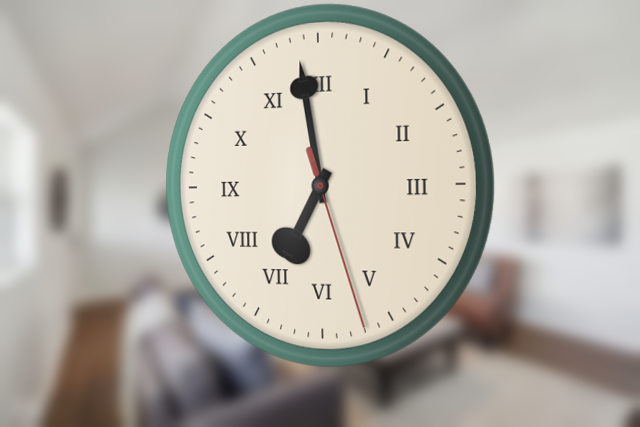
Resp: {"hour": 6, "minute": 58, "second": 27}
